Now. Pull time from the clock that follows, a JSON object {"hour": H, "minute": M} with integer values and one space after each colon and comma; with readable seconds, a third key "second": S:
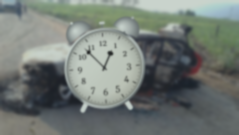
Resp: {"hour": 12, "minute": 53}
